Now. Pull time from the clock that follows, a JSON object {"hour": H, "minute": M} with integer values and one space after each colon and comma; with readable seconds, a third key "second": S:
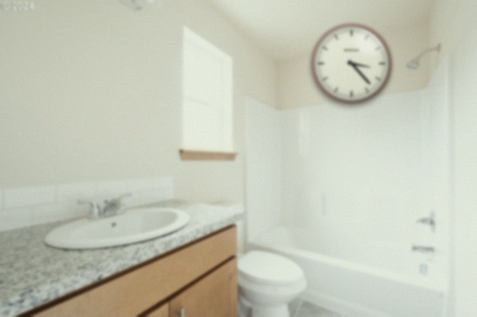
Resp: {"hour": 3, "minute": 23}
